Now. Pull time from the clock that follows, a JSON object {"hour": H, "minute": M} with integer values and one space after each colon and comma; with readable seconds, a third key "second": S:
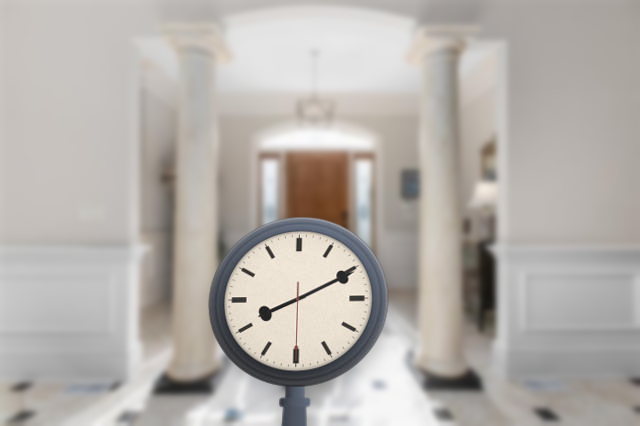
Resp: {"hour": 8, "minute": 10, "second": 30}
